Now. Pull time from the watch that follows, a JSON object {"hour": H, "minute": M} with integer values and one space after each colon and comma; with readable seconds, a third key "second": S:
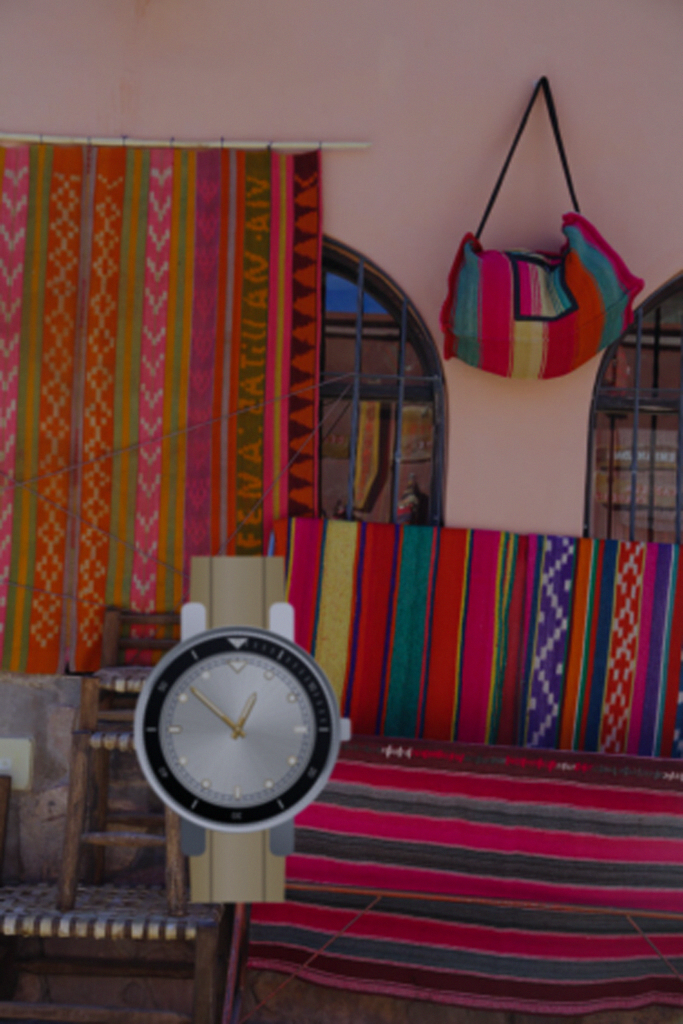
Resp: {"hour": 12, "minute": 52}
